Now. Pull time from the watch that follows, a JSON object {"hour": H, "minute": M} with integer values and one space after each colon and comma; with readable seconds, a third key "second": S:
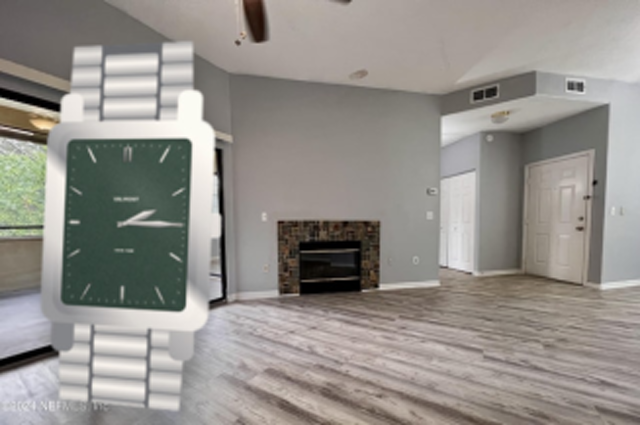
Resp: {"hour": 2, "minute": 15}
